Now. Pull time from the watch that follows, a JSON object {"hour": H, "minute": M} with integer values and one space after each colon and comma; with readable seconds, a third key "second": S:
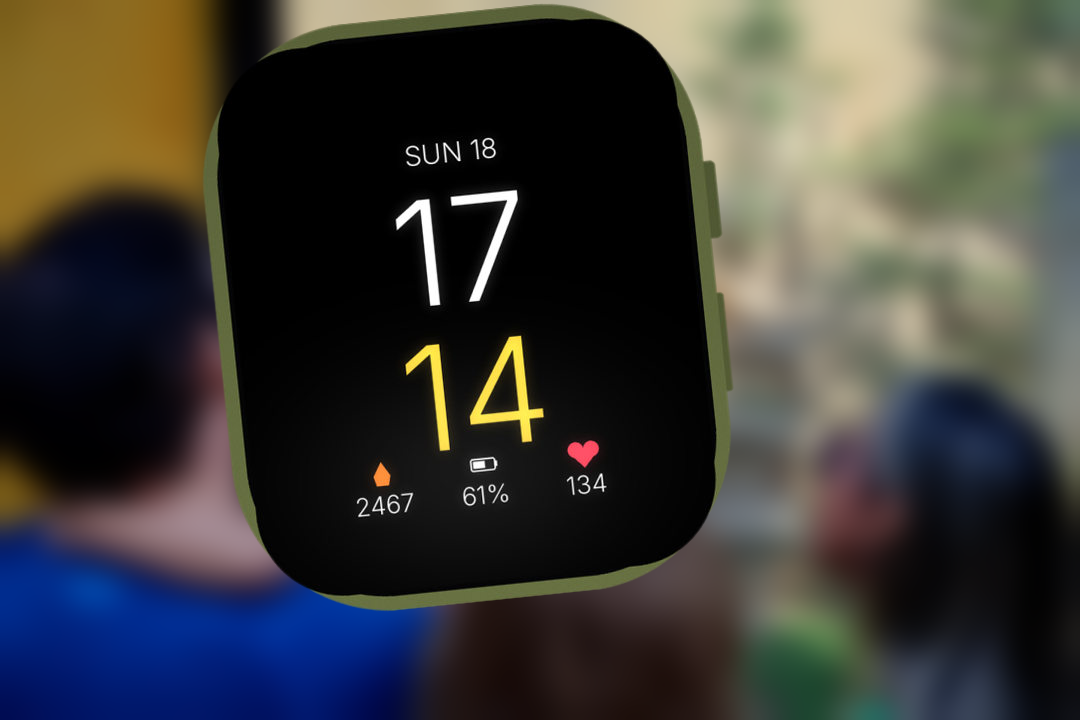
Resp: {"hour": 17, "minute": 14}
